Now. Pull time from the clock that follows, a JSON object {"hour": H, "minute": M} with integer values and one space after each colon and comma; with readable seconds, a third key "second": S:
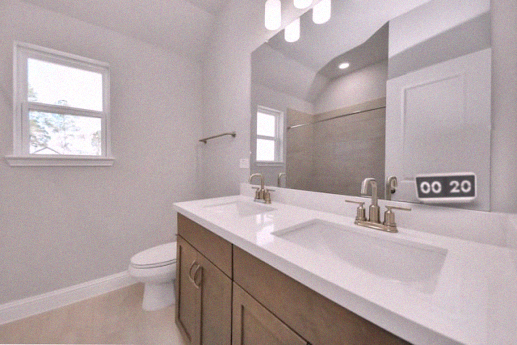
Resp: {"hour": 0, "minute": 20}
